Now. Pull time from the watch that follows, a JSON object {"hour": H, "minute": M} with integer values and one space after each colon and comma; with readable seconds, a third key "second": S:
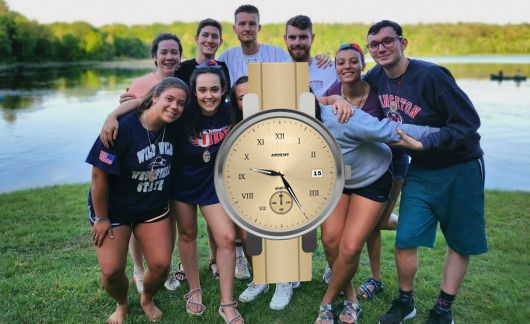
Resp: {"hour": 9, "minute": 25}
